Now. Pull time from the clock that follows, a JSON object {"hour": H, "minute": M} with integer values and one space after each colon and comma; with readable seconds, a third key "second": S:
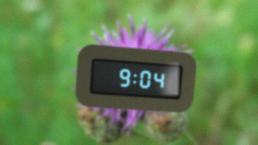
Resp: {"hour": 9, "minute": 4}
